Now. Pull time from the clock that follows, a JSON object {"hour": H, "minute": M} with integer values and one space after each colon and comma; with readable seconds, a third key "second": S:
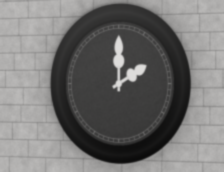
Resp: {"hour": 2, "minute": 0}
